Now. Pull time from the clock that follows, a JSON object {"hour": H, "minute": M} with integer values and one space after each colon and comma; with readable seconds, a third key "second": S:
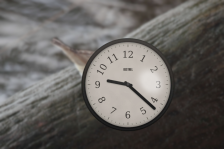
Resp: {"hour": 9, "minute": 22}
